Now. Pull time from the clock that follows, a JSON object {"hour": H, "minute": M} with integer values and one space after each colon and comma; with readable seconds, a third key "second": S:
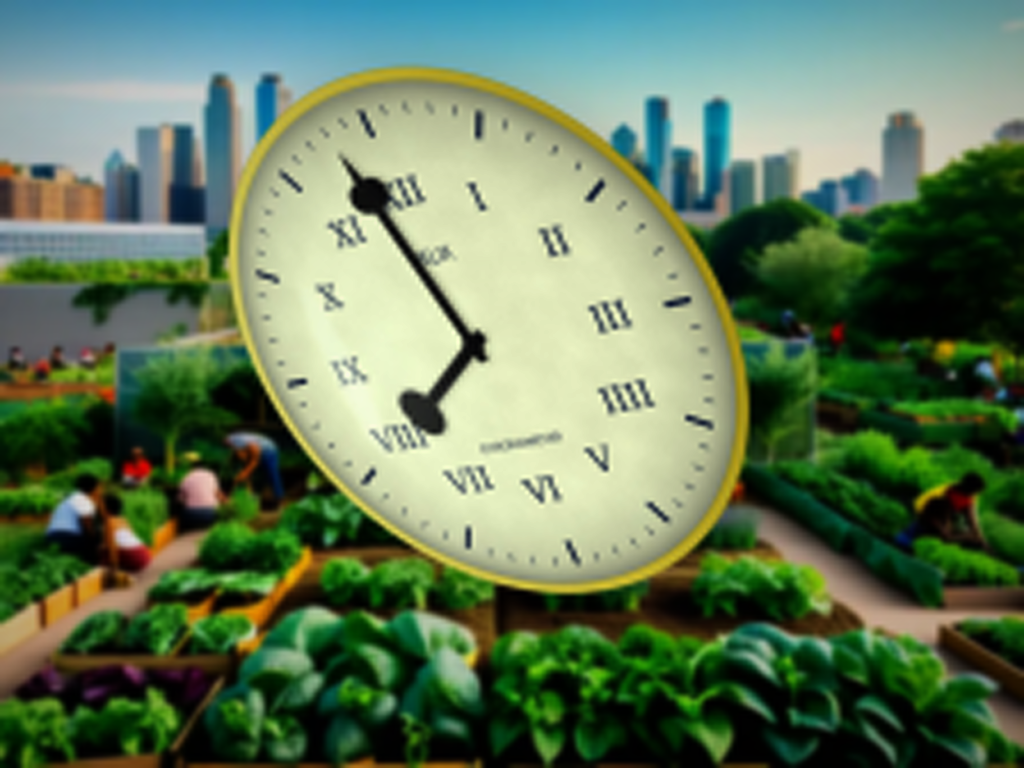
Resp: {"hour": 7, "minute": 58}
